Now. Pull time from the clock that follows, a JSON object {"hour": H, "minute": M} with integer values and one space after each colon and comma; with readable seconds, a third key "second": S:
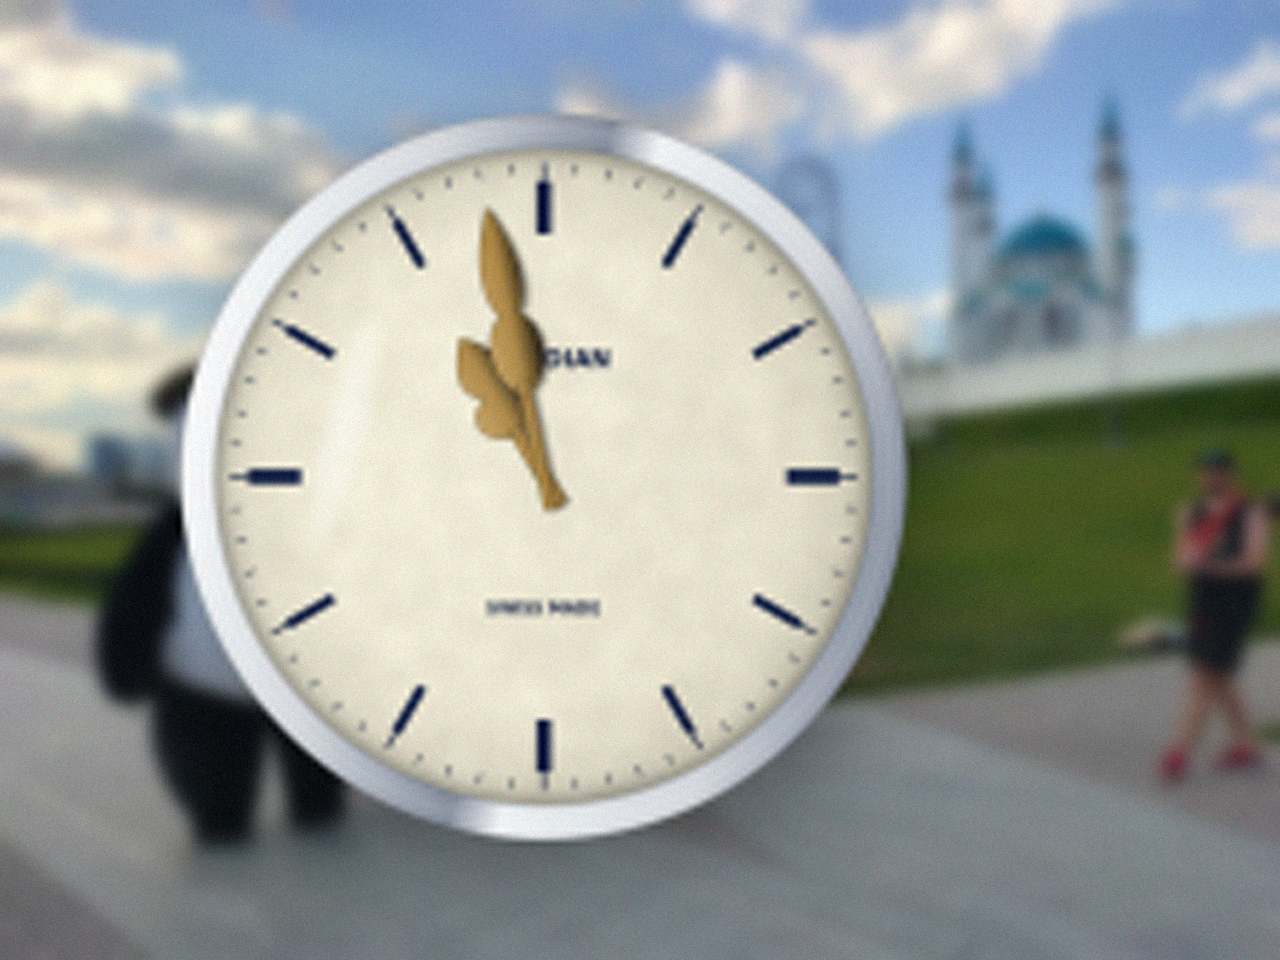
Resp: {"hour": 10, "minute": 58}
